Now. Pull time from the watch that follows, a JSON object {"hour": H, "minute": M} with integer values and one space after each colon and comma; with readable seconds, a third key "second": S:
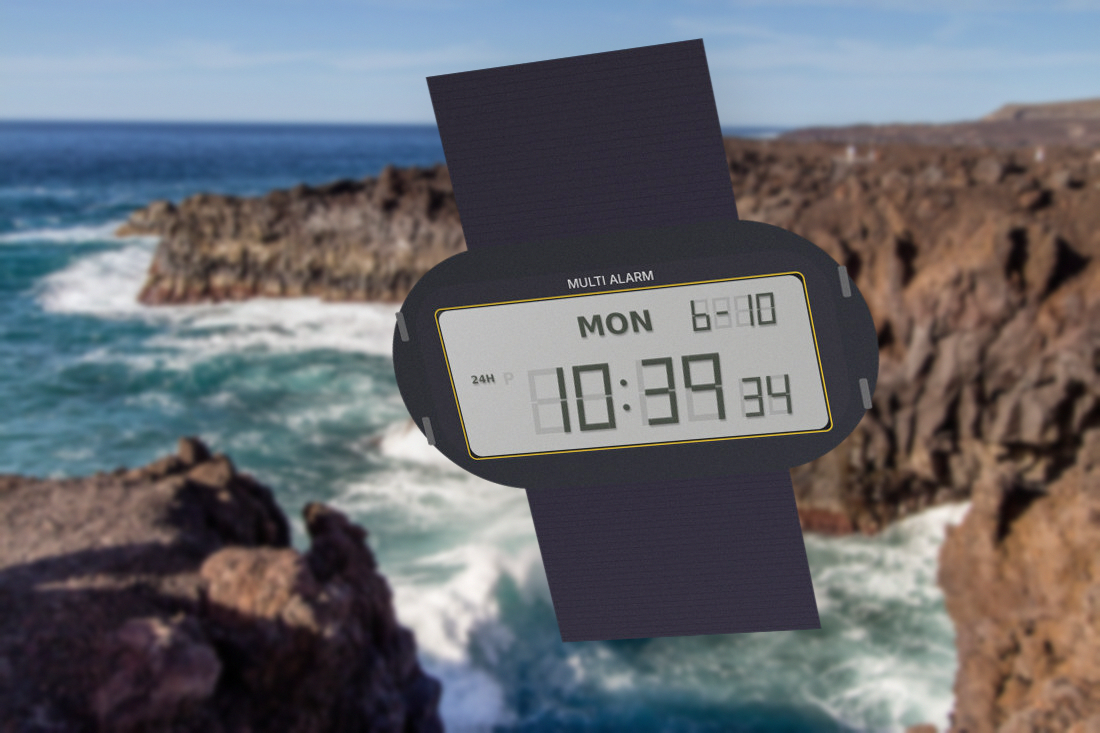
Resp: {"hour": 10, "minute": 39, "second": 34}
